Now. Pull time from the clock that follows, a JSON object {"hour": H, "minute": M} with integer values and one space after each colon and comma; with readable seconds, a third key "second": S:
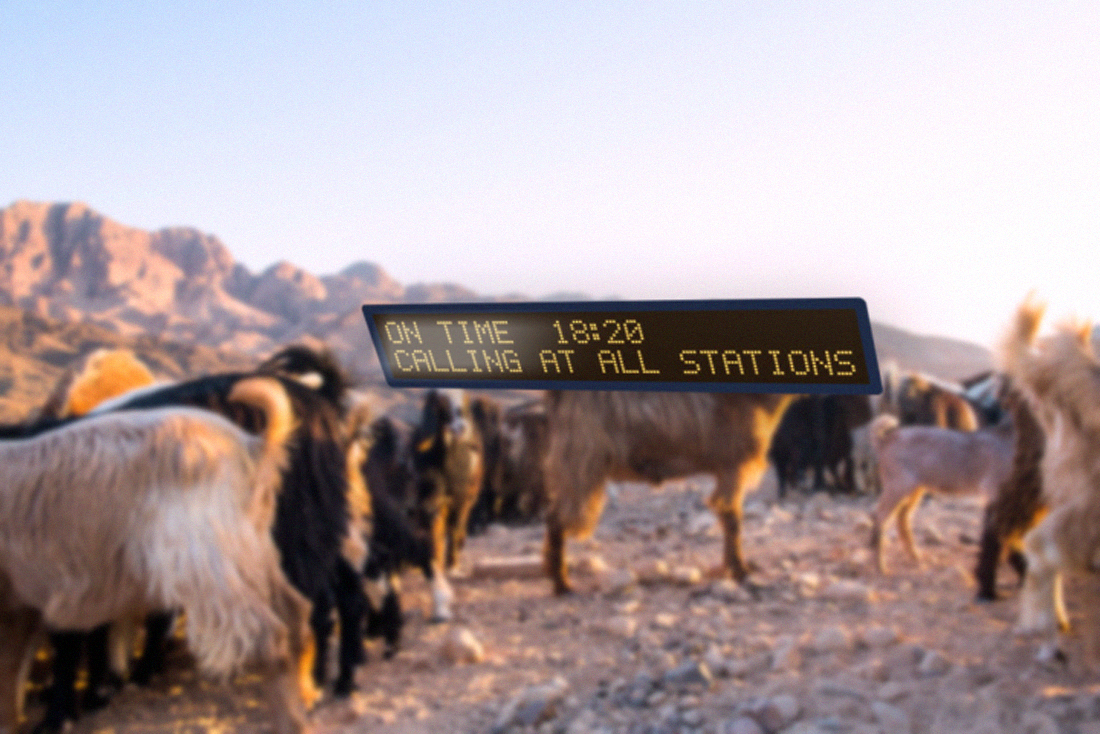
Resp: {"hour": 18, "minute": 20}
